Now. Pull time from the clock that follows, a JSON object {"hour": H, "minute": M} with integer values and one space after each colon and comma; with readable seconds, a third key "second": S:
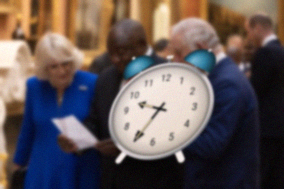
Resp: {"hour": 9, "minute": 35}
